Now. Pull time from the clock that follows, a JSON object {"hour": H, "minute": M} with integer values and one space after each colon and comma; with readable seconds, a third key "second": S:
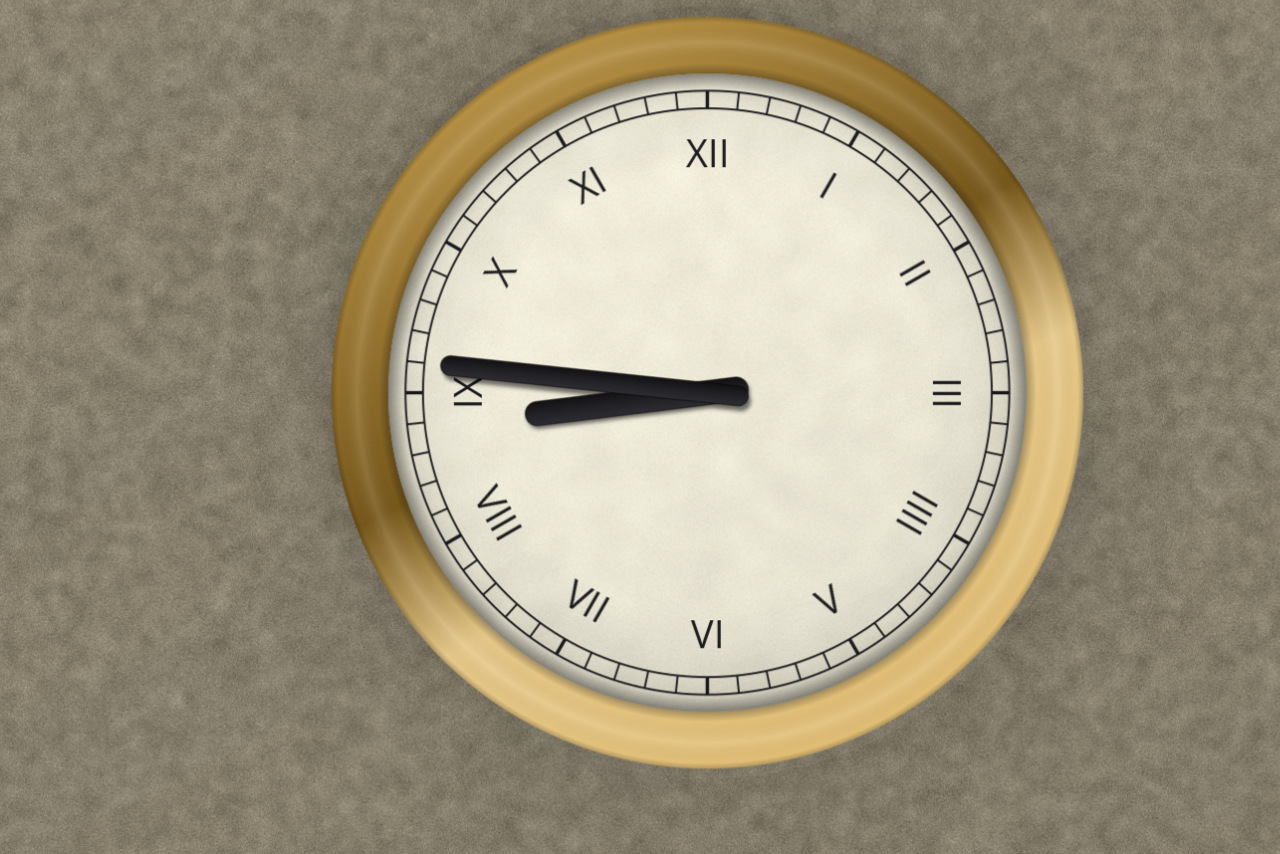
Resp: {"hour": 8, "minute": 46}
